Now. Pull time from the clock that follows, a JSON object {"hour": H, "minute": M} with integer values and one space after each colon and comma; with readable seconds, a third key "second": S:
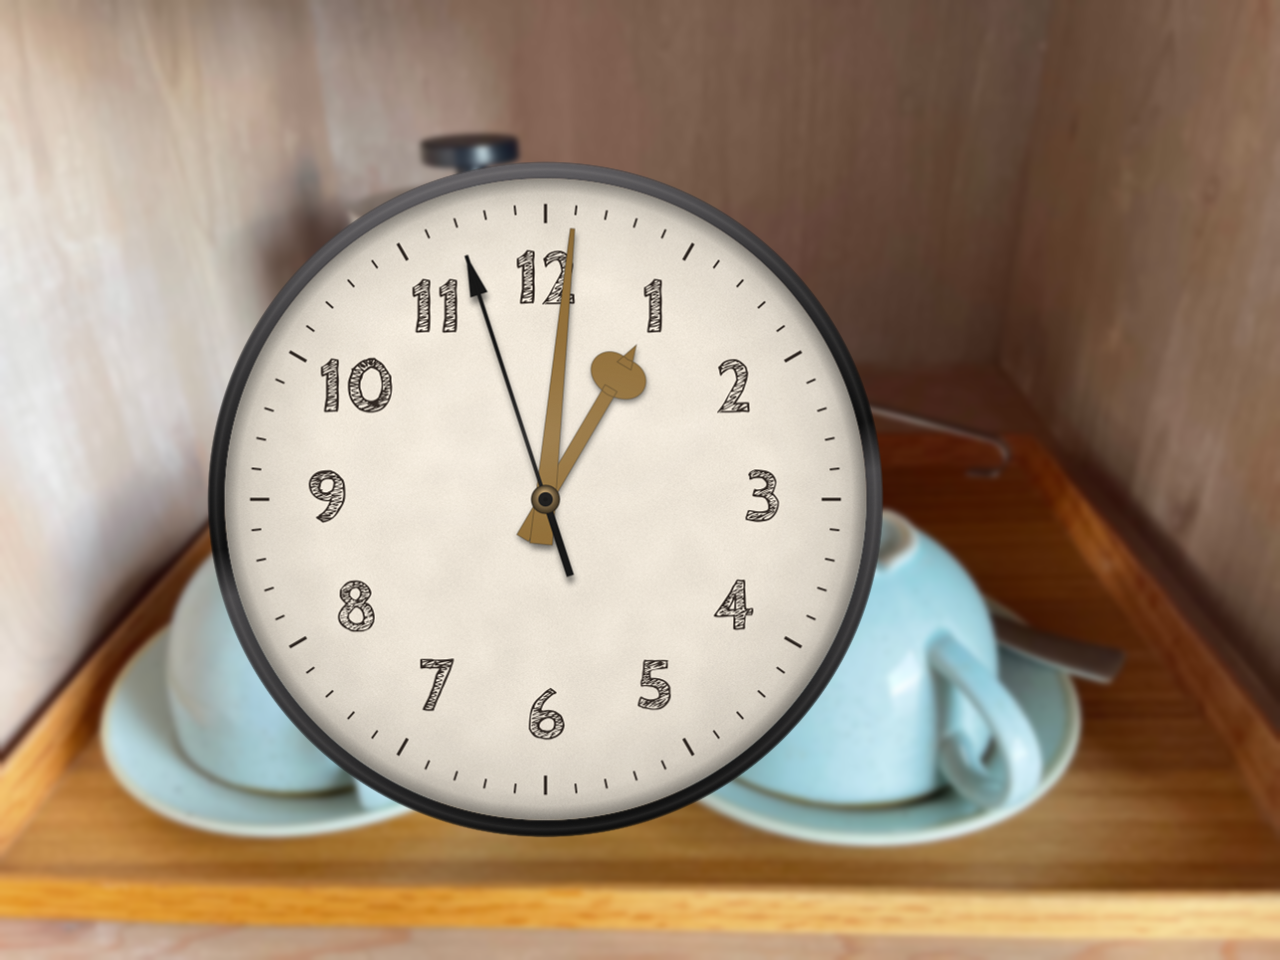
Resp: {"hour": 1, "minute": 0, "second": 57}
